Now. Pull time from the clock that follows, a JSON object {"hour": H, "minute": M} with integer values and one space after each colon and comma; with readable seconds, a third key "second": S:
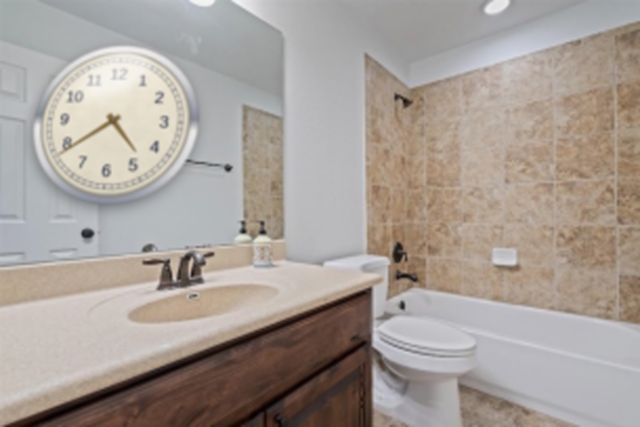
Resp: {"hour": 4, "minute": 39}
